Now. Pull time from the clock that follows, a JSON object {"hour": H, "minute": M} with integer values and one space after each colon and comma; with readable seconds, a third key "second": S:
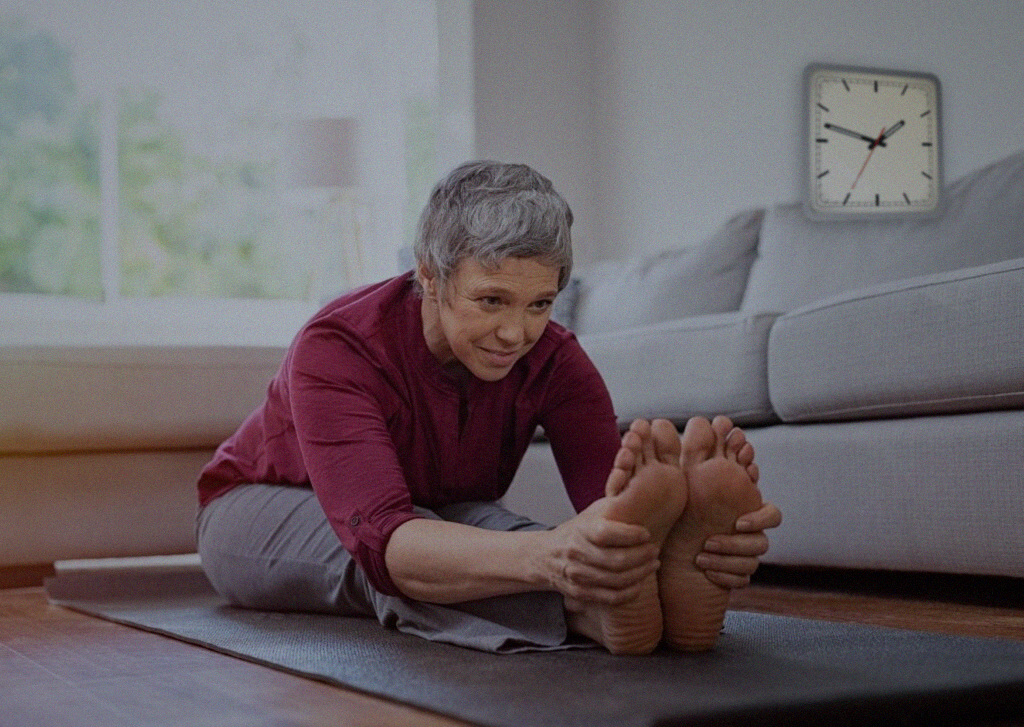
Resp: {"hour": 1, "minute": 47, "second": 35}
